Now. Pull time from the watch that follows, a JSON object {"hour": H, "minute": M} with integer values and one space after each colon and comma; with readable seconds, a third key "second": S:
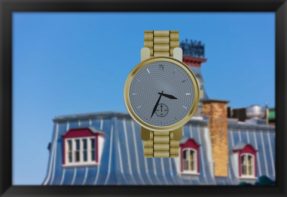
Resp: {"hour": 3, "minute": 34}
